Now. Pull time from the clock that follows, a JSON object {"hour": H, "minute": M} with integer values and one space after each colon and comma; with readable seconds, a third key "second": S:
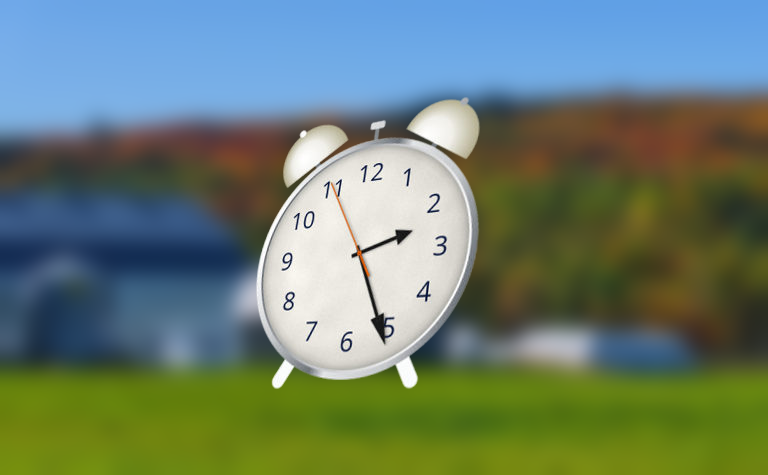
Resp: {"hour": 2, "minute": 25, "second": 55}
